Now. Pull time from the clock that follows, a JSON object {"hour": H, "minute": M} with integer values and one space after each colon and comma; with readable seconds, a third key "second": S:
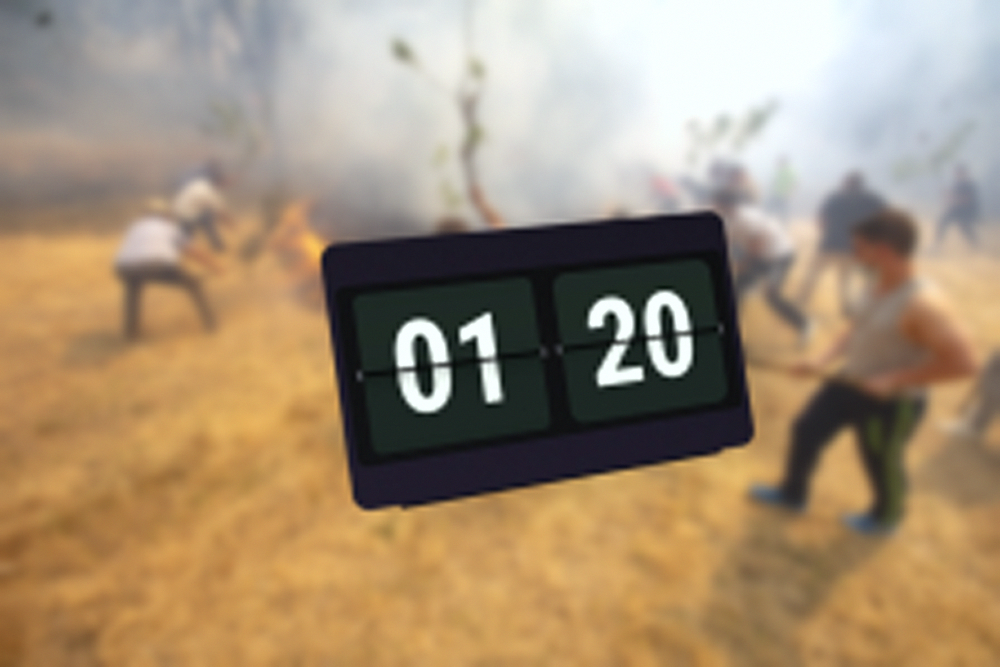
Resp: {"hour": 1, "minute": 20}
